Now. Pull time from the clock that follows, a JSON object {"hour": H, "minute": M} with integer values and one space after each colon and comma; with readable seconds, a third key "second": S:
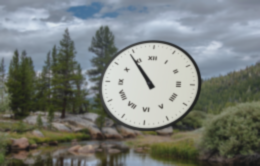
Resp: {"hour": 10, "minute": 54}
